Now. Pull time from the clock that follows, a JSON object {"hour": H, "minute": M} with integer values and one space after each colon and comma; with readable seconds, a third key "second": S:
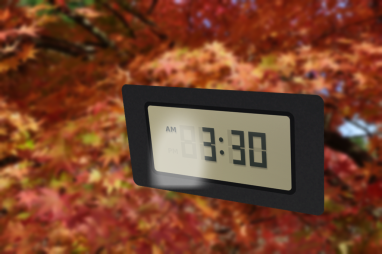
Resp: {"hour": 3, "minute": 30}
